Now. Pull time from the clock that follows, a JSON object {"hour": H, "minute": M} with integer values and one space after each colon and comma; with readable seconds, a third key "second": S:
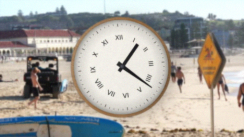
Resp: {"hour": 1, "minute": 22}
